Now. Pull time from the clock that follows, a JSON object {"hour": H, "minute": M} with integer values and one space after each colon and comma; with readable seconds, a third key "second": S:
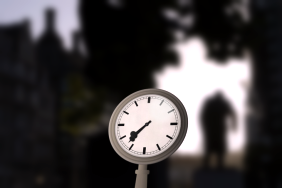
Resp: {"hour": 7, "minute": 37}
